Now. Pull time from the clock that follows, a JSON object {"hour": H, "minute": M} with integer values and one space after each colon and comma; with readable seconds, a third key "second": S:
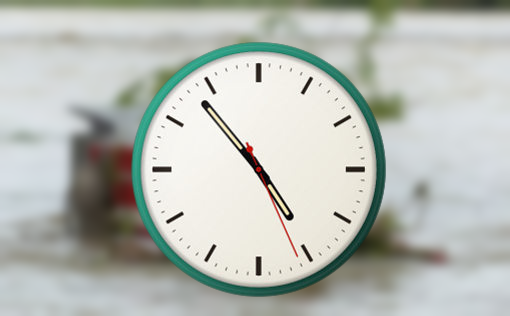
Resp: {"hour": 4, "minute": 53, "second": 26}
